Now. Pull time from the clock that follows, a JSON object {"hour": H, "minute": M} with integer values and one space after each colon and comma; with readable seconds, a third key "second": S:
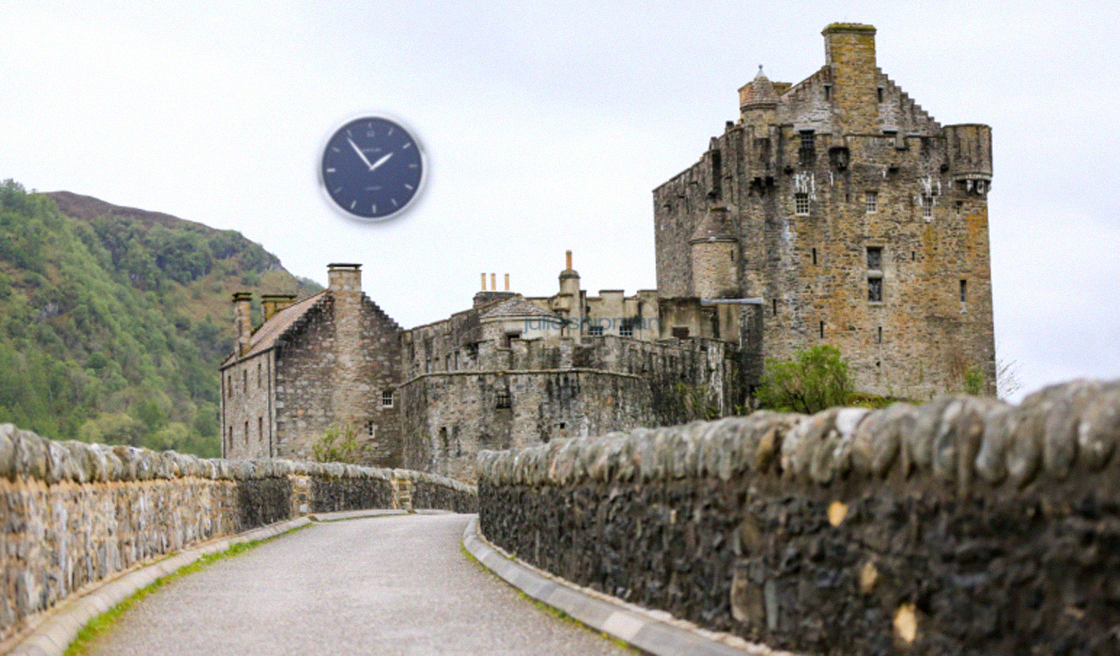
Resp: {"hour": 1, "minute": 54}
